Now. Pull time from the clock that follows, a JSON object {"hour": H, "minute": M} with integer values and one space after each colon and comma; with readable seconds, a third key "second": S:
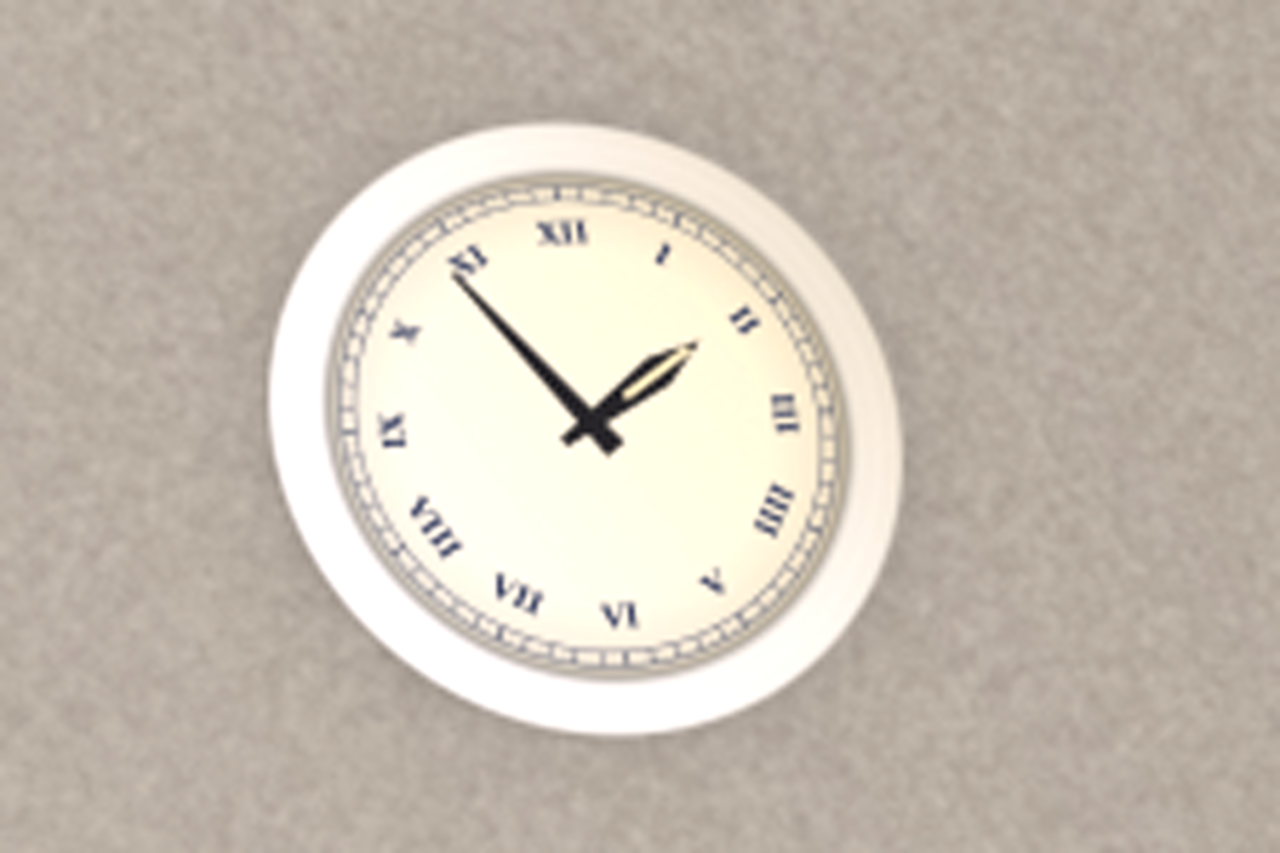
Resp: {"hour": 1, "minute": 54}
